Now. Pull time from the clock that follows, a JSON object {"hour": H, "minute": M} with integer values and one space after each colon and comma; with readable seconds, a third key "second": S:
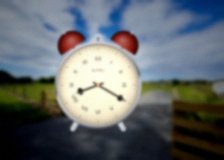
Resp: {"hour": 8, "minute": 20}
